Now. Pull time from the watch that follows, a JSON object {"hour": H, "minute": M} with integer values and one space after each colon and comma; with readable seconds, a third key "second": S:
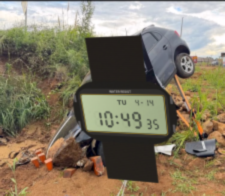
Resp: {"hour": 10, "minute": 49, "second": 35}
